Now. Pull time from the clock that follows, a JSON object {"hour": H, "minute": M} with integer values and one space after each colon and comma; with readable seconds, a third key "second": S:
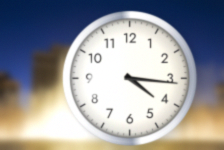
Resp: {"hour": 4, "minute": 16}
